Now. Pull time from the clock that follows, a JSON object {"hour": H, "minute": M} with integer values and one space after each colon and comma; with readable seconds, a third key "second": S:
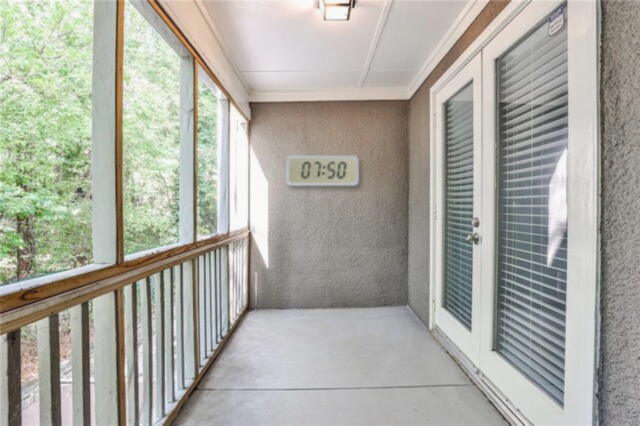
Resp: {"hour": 7, "minute": 50}
